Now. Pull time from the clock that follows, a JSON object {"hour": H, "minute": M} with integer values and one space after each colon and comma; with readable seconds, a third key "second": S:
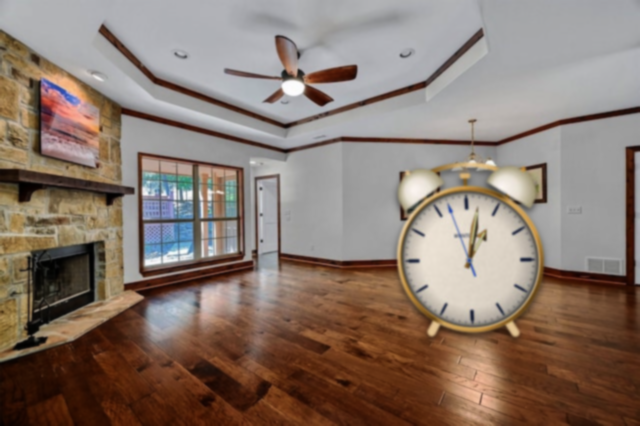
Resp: {"hour": 1, "minute": 1, "second": 57}
